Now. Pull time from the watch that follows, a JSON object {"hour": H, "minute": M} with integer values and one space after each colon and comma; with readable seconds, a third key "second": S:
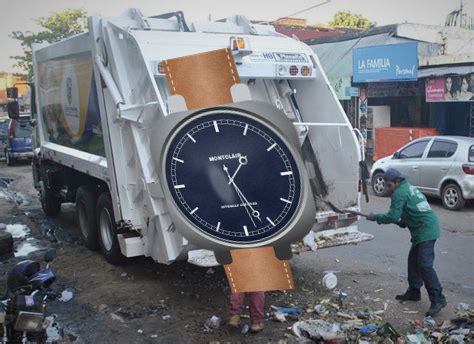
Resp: {"hour": 1, "minute": 26, "second": 28}
